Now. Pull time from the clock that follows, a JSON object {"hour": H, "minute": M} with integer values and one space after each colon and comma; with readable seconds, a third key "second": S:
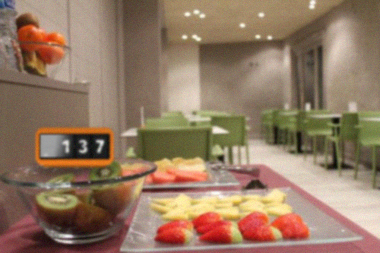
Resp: {"hour": 1, "minute": 37}
